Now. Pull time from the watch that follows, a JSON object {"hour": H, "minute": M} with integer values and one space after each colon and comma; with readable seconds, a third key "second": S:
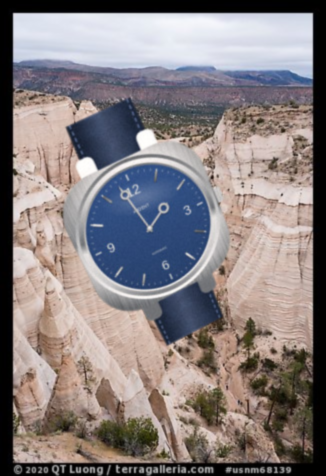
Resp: {"hour": 1, "minute": 58}
